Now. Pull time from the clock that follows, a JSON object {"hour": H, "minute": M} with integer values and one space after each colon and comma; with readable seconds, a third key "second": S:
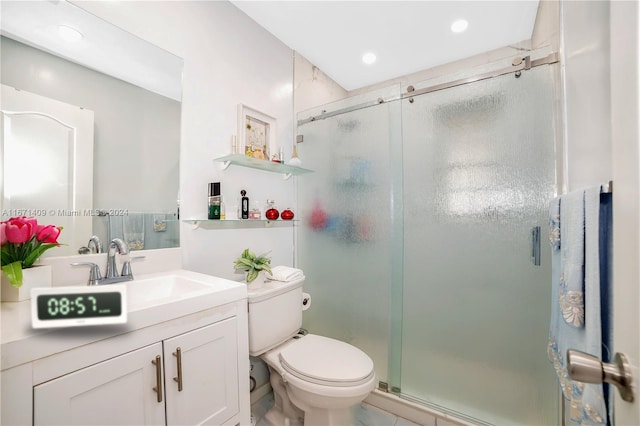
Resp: {"hour": 8, "minute": 57}
